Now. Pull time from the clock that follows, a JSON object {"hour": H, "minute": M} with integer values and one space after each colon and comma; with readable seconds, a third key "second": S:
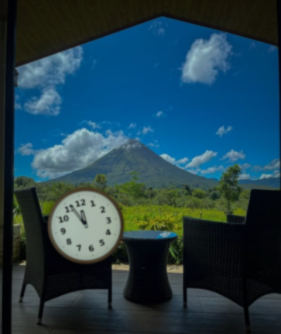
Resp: {"hour": 11, "minute": 56}
